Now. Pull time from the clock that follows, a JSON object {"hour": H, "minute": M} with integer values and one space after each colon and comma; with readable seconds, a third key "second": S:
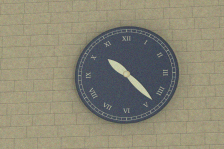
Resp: {"hour": 10, "minute": 23}
